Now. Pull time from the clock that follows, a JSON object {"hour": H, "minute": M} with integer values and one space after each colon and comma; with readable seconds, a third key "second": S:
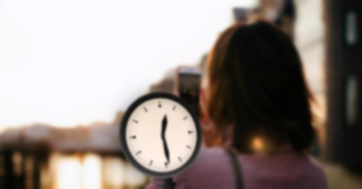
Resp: {"hour": 12, "minute": 29}
